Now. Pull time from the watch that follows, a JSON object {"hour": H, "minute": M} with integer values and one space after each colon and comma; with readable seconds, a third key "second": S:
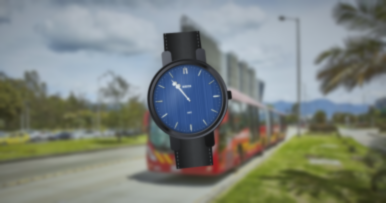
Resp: {"hour": 10, "minute": 54}
